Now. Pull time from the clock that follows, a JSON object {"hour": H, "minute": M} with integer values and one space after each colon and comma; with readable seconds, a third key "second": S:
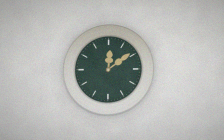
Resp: {"hour": 12, "minute": 9}
